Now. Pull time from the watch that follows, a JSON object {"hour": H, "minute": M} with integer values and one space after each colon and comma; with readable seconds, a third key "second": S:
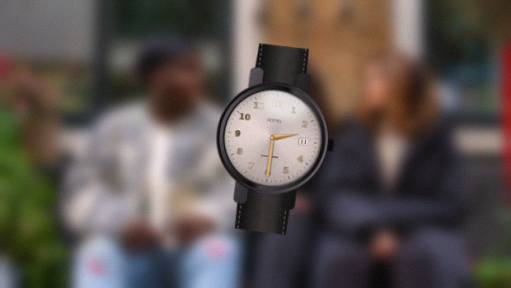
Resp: {"hour": 2, "minute": 30}
